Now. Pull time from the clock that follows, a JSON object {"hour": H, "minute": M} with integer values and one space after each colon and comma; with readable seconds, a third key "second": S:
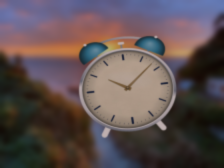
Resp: {"hour": 10, "minute": 8}
